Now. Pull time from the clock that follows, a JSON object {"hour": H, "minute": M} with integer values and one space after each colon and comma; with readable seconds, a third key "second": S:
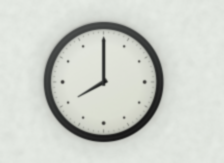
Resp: {"hour": 8, "minute": 0}
